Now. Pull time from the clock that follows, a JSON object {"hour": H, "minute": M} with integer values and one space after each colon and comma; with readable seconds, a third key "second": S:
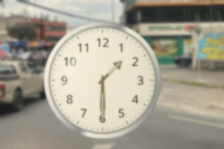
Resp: {"hour": 1, "minute": 30}
